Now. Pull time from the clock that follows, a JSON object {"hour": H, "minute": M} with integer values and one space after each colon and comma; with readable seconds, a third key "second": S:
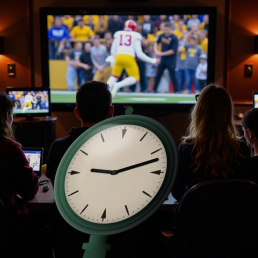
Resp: {"hour": 9, "minute": 12}
